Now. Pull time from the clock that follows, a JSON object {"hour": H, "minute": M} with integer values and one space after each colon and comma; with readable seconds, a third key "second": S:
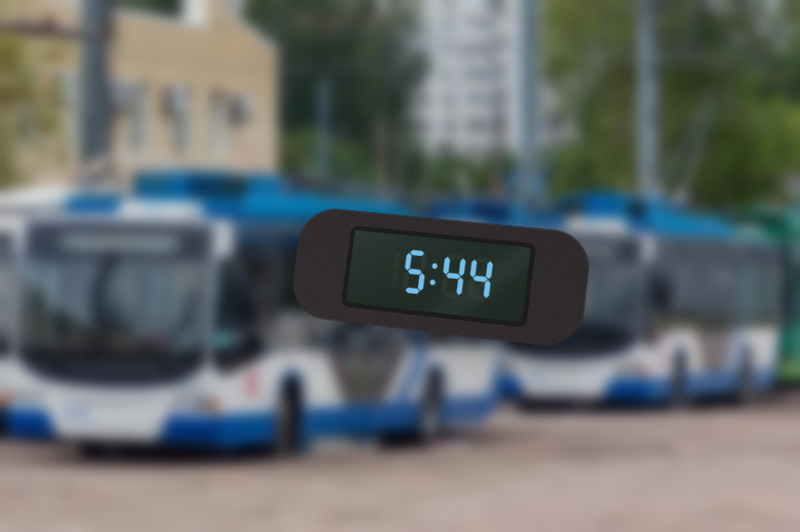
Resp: {"hour": 5, "minute": 44}
